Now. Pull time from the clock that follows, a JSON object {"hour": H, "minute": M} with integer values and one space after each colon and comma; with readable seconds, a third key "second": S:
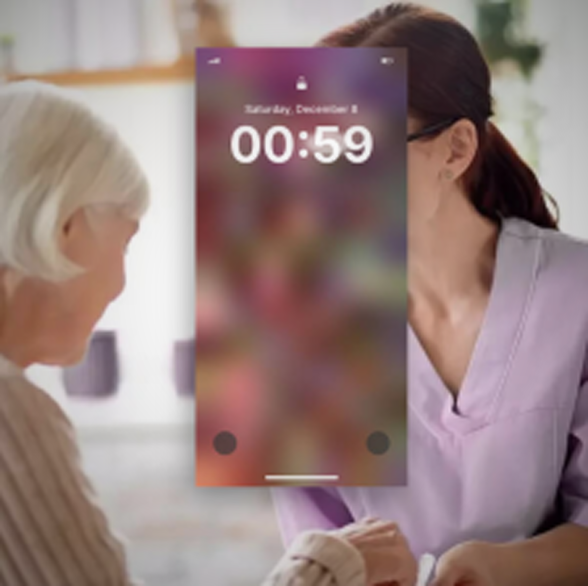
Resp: {"hour": 0, "minute": 59}
